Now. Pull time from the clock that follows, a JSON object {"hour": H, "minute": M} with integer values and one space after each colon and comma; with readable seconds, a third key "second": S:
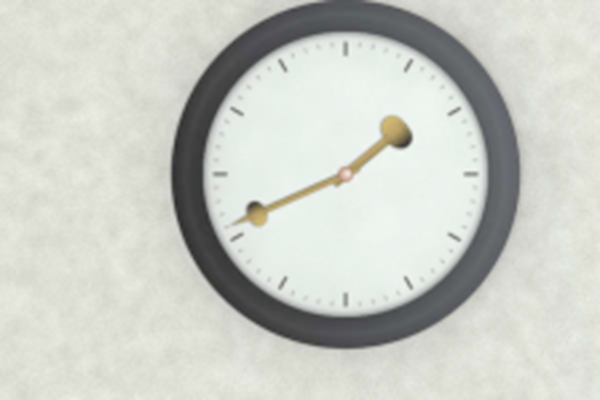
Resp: {"hour": 1, "minute": 41}
